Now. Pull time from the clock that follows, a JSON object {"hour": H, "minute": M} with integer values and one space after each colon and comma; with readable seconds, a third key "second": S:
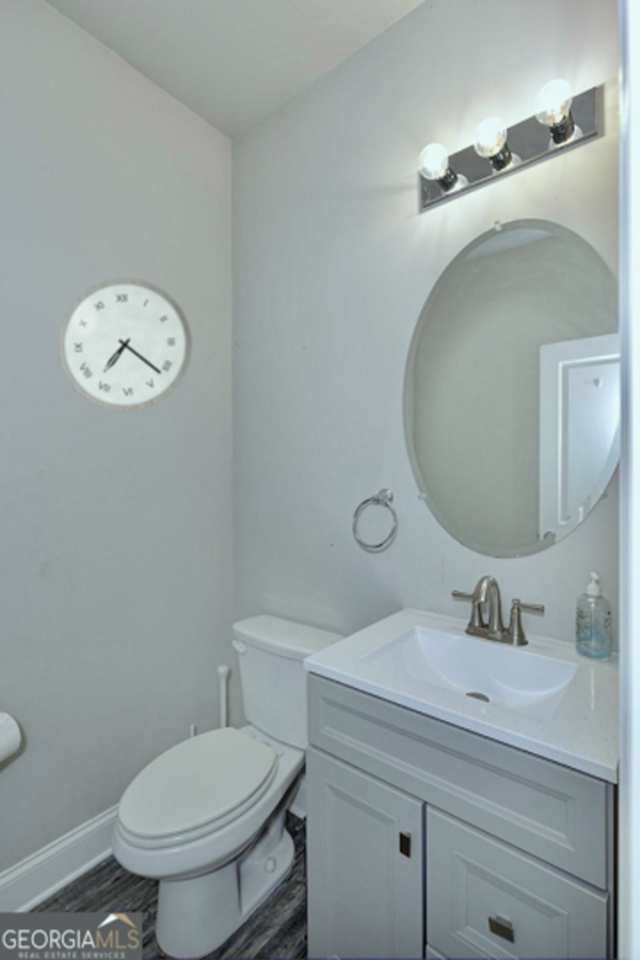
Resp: {"hour": 7, "minute": 22}
